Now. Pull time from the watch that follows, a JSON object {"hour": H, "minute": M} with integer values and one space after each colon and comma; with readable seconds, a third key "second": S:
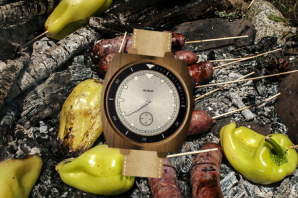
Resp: {"hour": 7, "minute": 39}
